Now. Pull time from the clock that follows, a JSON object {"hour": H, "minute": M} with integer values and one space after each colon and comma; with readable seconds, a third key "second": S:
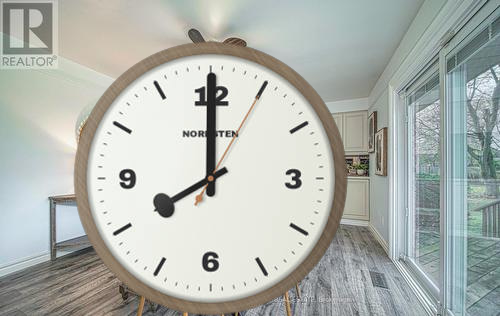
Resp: {"hour": 8, "minute": 0, "second": 5}
